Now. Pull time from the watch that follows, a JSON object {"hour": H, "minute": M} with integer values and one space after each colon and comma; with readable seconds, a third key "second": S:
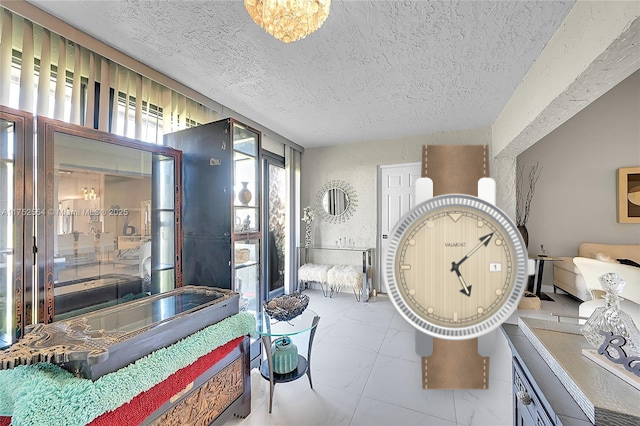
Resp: {"hour": 5, "minute": 8}
